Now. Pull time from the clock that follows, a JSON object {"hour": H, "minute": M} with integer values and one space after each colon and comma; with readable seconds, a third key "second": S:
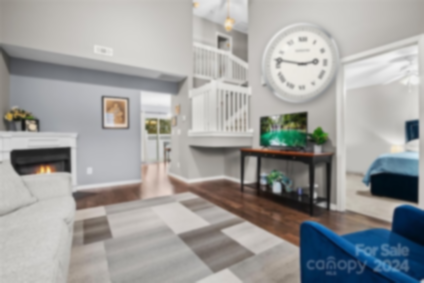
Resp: {"hour": 2, "minute": 47}
